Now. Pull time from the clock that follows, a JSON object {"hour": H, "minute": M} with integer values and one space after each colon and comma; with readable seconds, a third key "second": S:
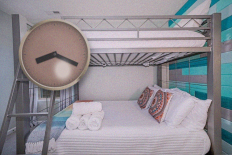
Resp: {"hour": 8, "minute": 19}
